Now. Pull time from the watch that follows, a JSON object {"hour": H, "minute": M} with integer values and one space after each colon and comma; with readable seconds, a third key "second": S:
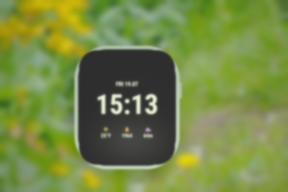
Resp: {"hour": 15, "minute": 13}
